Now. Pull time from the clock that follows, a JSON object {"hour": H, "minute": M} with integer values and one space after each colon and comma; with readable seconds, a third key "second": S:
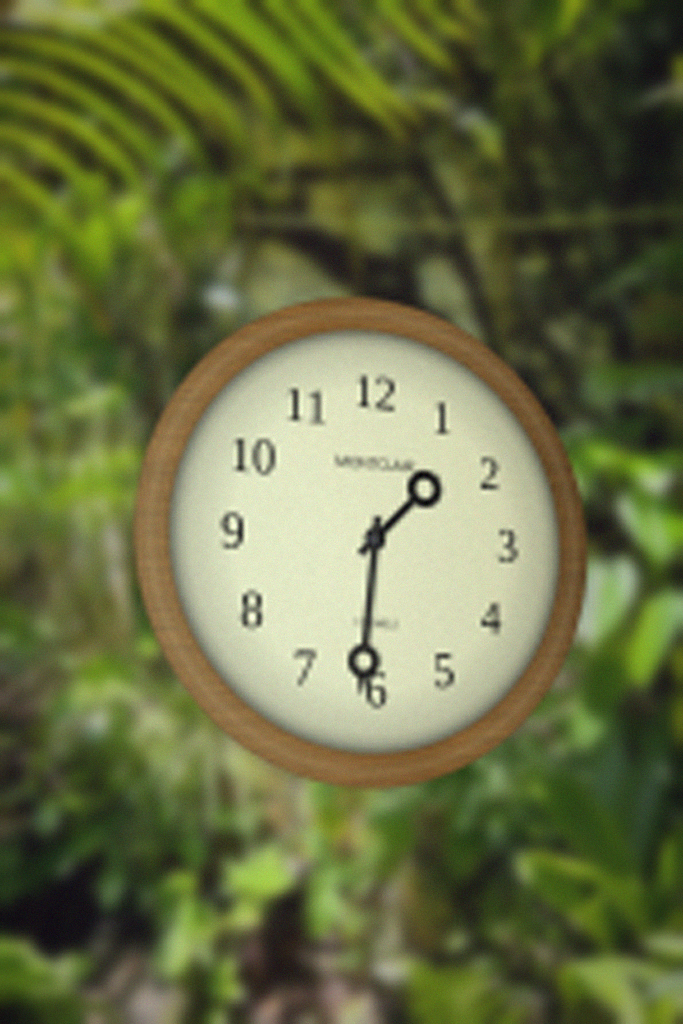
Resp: {"hour": 1, "minute": 31}
